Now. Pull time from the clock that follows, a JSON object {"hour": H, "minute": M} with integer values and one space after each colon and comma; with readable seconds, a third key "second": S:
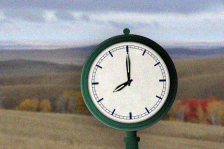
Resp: {"hour": 8, "minute": 0}
